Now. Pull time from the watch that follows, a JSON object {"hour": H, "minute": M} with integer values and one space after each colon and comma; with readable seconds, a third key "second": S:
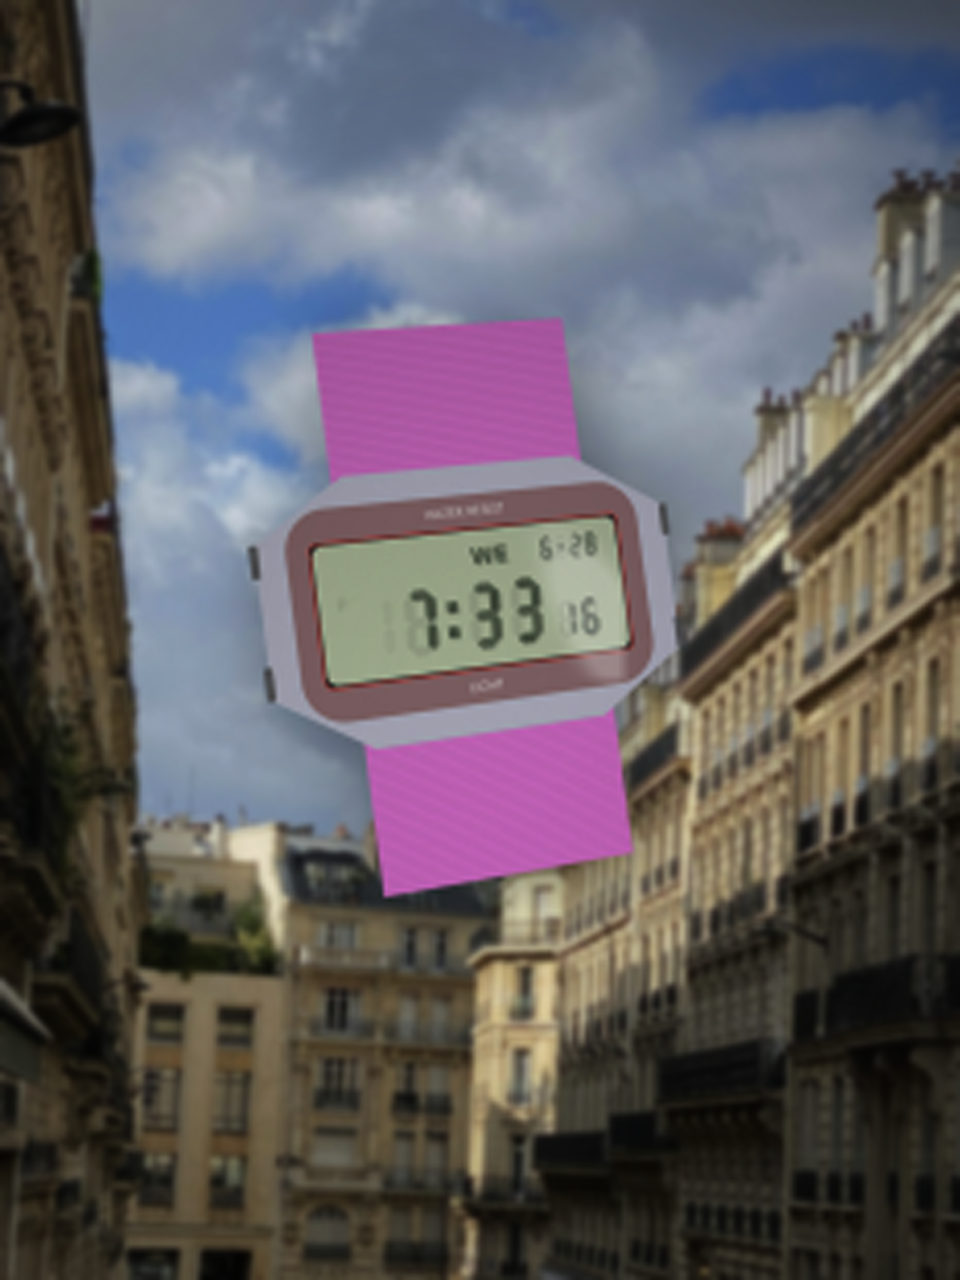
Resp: {"hour": 7, "minute": 33, "second": 16}
